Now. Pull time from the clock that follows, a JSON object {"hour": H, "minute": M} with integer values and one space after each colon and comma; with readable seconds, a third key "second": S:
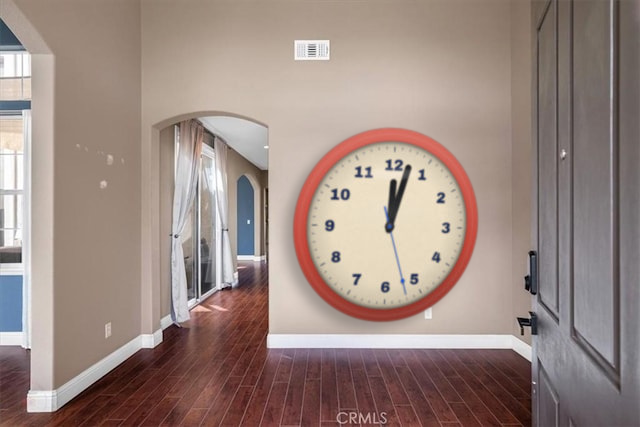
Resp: {"hour": 12, "minute": 2, "second": 27}
